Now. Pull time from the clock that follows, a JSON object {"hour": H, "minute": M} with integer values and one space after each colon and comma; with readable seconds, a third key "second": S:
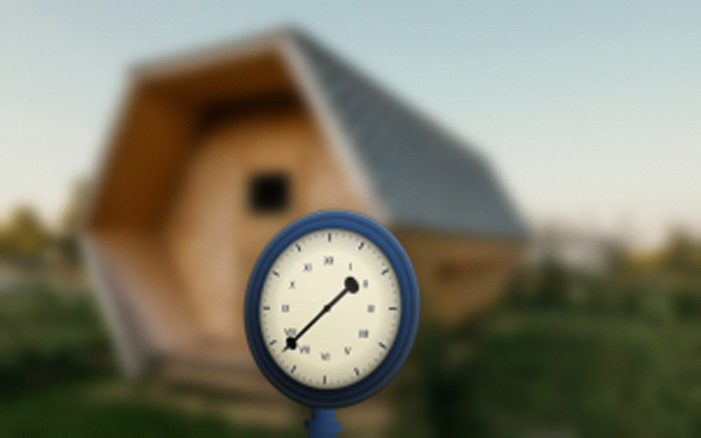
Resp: {"hour": 1, "minute": 38}
